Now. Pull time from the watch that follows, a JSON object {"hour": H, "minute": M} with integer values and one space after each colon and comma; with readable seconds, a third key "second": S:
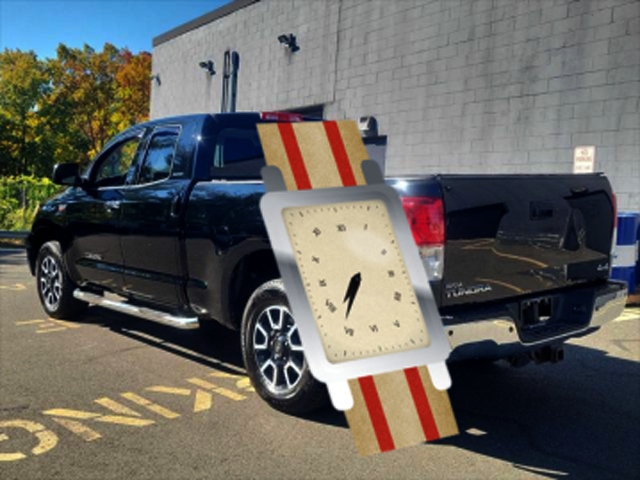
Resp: {"hour": 7, "minute": 36}
